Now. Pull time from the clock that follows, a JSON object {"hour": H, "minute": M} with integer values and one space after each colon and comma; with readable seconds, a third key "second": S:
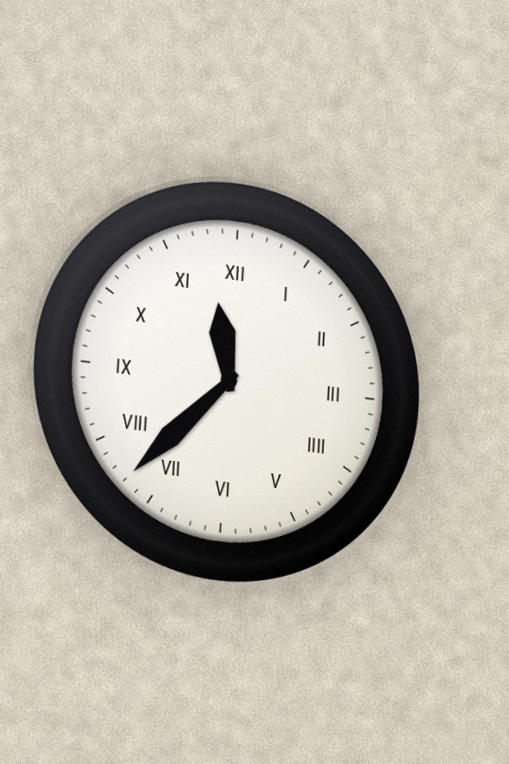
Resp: {"hour": 11, "minute": 37}
